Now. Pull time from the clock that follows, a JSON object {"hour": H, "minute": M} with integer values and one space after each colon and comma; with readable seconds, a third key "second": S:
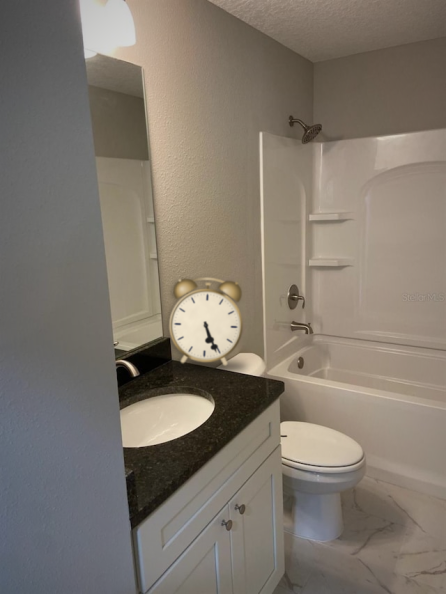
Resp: {"hour": 5, "minute": 26}
